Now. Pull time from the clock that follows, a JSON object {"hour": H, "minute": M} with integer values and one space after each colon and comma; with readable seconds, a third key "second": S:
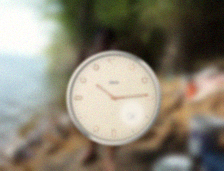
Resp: {"hour": 10, "minute": 14}
